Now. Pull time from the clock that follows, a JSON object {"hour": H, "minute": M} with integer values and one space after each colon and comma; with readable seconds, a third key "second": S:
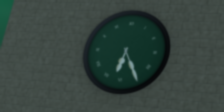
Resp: {"hour": 6, "minute": 25}
